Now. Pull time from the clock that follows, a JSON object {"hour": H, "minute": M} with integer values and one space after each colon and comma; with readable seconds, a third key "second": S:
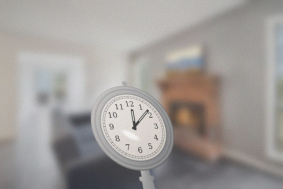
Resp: {"hour": 12, "minute": 8}
